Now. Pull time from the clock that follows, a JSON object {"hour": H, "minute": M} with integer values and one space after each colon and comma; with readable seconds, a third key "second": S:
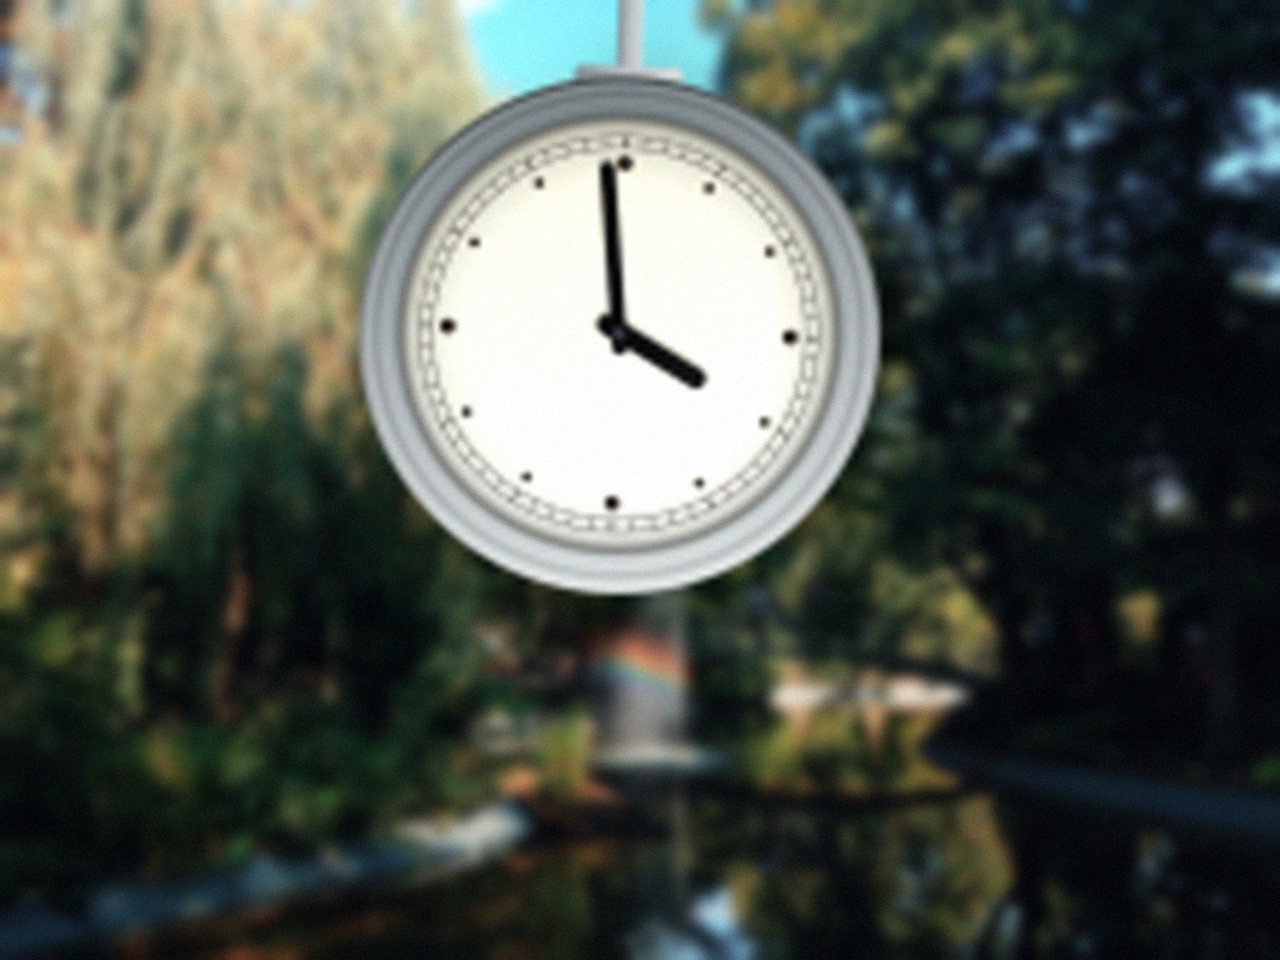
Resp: {"hour": 3, "minute": 59}
